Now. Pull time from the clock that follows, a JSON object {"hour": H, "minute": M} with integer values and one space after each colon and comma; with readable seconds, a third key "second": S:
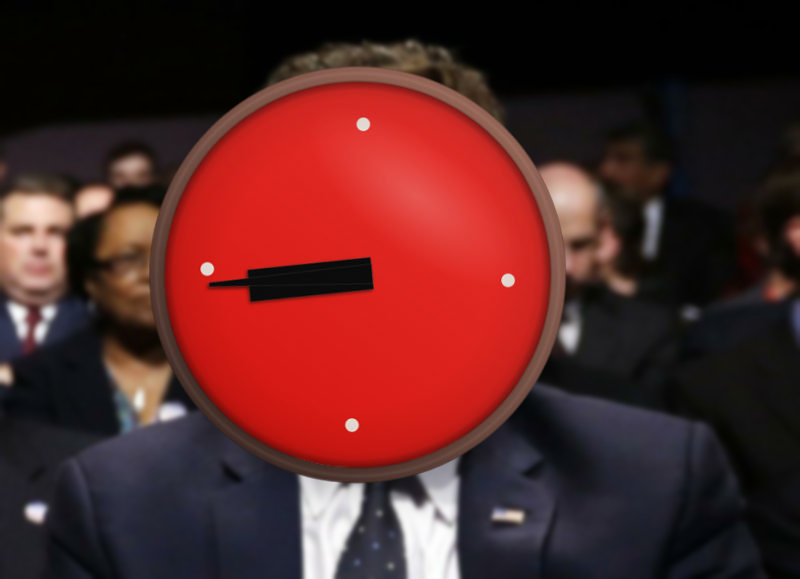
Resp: {"hour": 8, "minute": 44}
